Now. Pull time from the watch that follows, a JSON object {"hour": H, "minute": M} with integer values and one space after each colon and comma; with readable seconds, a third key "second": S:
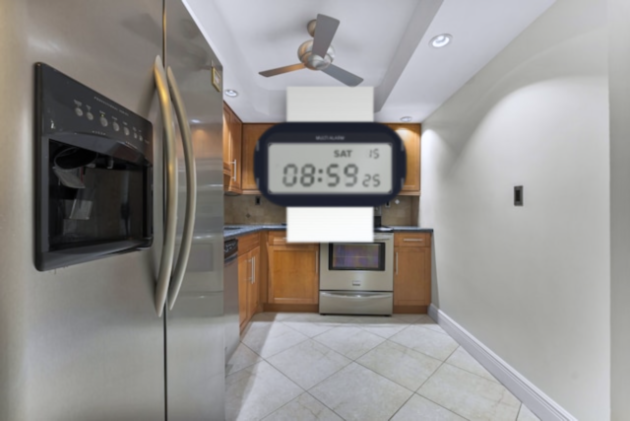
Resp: {"hour": 8, "minute": 59, "second": 25}
